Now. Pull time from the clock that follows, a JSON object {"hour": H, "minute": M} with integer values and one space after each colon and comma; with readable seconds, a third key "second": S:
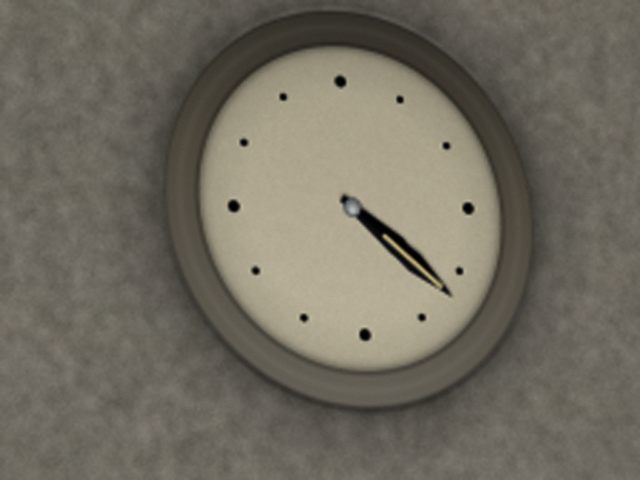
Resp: {"hour": 4, "minute": 22}
